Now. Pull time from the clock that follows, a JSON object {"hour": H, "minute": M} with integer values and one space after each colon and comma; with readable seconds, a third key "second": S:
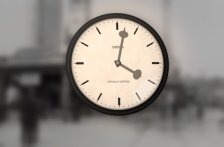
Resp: {"hour": 4, "minute": 2}
